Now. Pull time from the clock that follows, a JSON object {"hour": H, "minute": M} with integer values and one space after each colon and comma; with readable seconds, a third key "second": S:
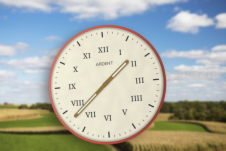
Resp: {"hour": 1, "minute": 38}
